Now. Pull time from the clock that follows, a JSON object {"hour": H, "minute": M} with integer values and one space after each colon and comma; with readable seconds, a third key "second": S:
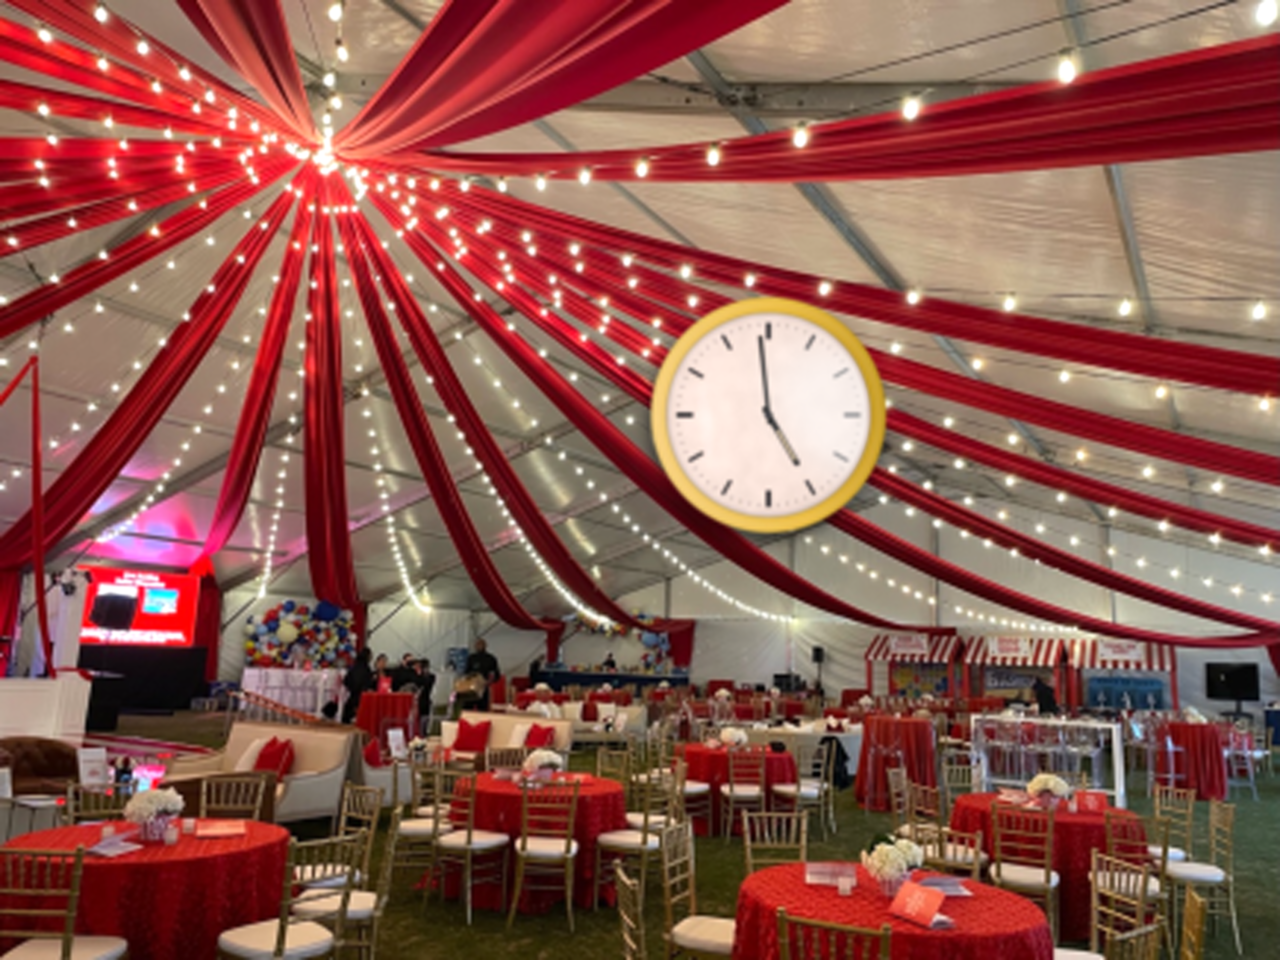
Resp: {"hour": 4, "minute": 59}
